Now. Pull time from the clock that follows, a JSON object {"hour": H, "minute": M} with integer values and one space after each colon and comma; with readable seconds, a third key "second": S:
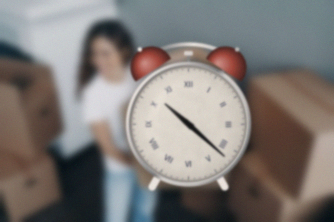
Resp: {"hour": 10, "minute": 22}
